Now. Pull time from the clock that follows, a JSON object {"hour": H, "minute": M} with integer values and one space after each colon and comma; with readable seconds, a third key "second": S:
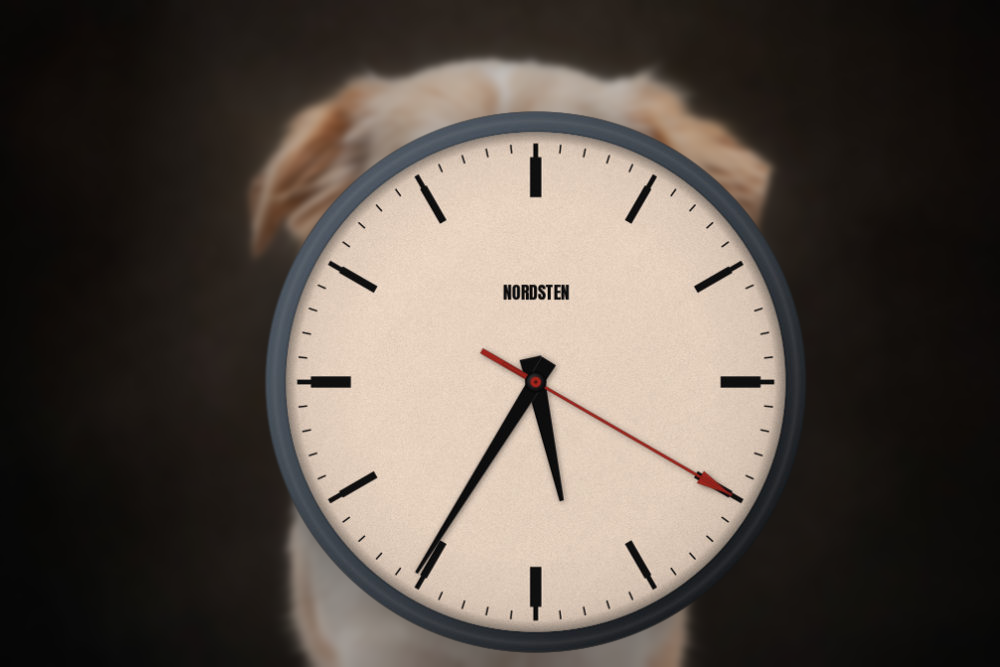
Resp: {"hour": 5, "minute": 35, "second": 20}
